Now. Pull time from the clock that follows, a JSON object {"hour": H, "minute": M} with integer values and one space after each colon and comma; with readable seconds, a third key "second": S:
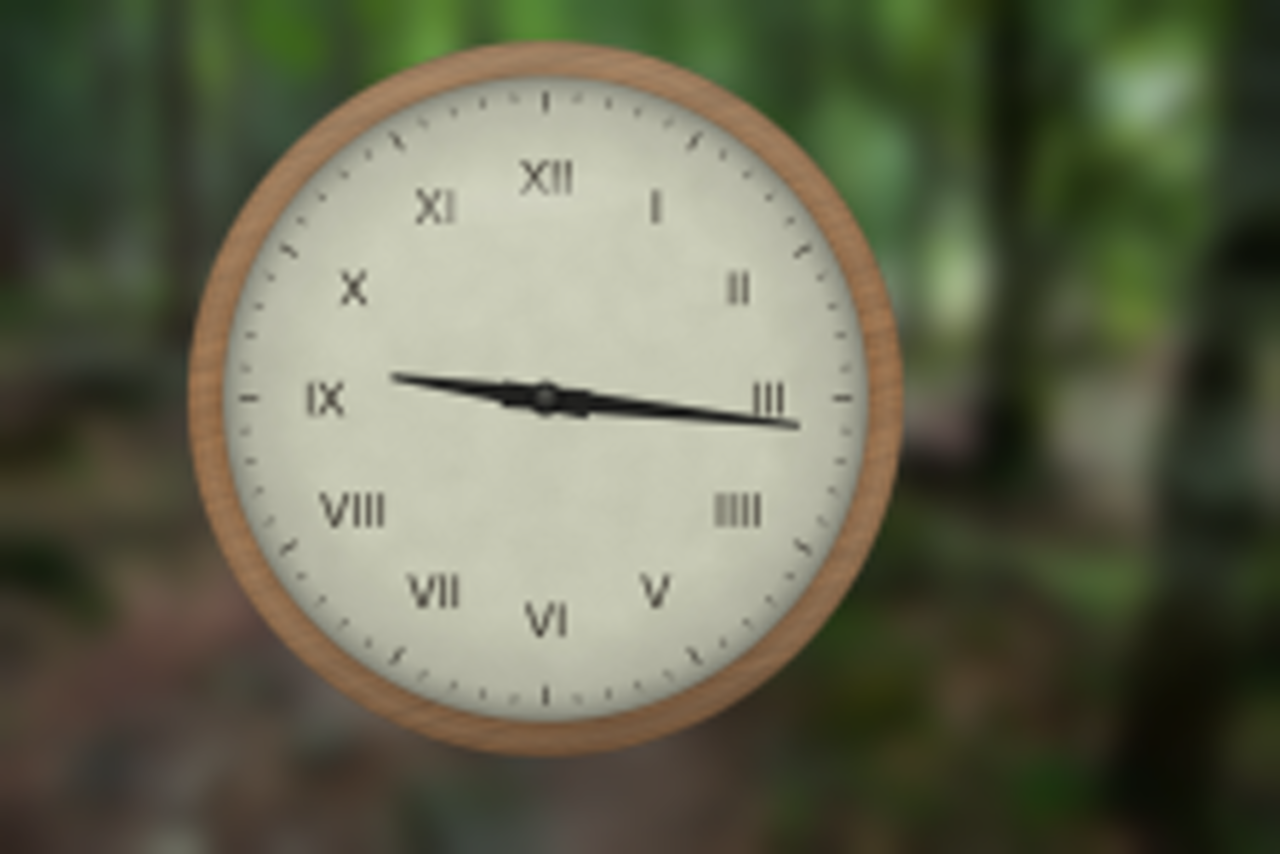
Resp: {"hour": 9, "minute": 16}
